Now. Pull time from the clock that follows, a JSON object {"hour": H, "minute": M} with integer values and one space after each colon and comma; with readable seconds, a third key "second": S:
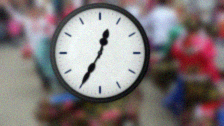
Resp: {"hour": 12, "minute": 35}
